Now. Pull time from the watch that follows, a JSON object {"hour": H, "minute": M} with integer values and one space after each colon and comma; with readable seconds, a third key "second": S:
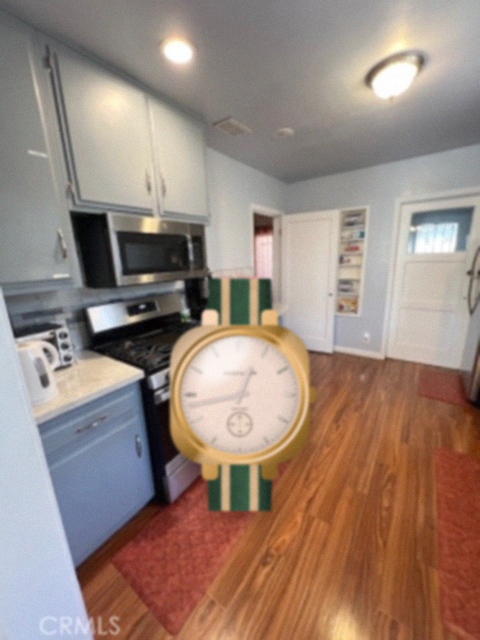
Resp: {"hour": 12, "minute": 43}
